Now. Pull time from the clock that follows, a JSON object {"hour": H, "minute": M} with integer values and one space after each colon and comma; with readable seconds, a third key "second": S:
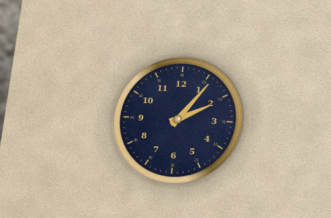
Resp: {"hour": 2, "minute": 6}
